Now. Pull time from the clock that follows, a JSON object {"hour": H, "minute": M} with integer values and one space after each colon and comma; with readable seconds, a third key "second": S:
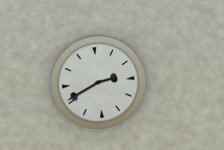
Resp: {"hour": 2, "minute": 41}
